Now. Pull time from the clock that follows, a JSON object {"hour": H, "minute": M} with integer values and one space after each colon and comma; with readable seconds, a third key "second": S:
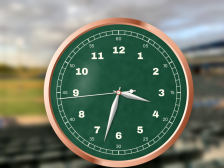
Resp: {"hour": 3, "minute": 32, "second": 44}
